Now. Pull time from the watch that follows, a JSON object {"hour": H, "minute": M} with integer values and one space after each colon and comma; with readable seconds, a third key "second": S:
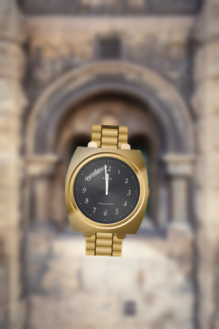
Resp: {"hour": 11, "minute": 59}
